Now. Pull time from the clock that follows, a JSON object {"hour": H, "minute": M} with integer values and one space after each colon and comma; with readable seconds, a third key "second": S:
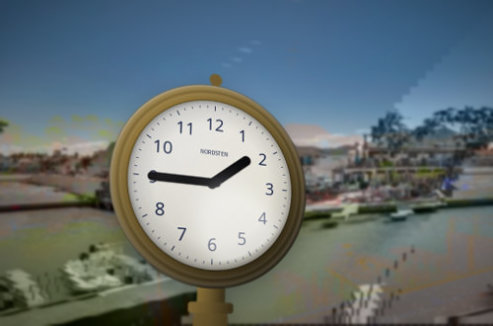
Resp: {"hour": 1, "minute": 45}
